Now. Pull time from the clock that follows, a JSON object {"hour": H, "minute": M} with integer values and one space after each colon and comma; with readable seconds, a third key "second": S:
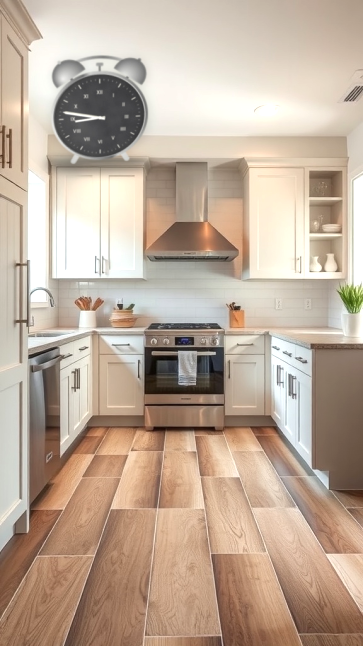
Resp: {"hour": 8, "minute": 47}
